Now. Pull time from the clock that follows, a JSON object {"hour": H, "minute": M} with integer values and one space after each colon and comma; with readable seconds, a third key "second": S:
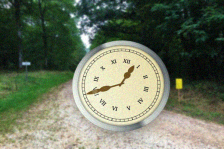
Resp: {"hour": 12, "minute": 40}
